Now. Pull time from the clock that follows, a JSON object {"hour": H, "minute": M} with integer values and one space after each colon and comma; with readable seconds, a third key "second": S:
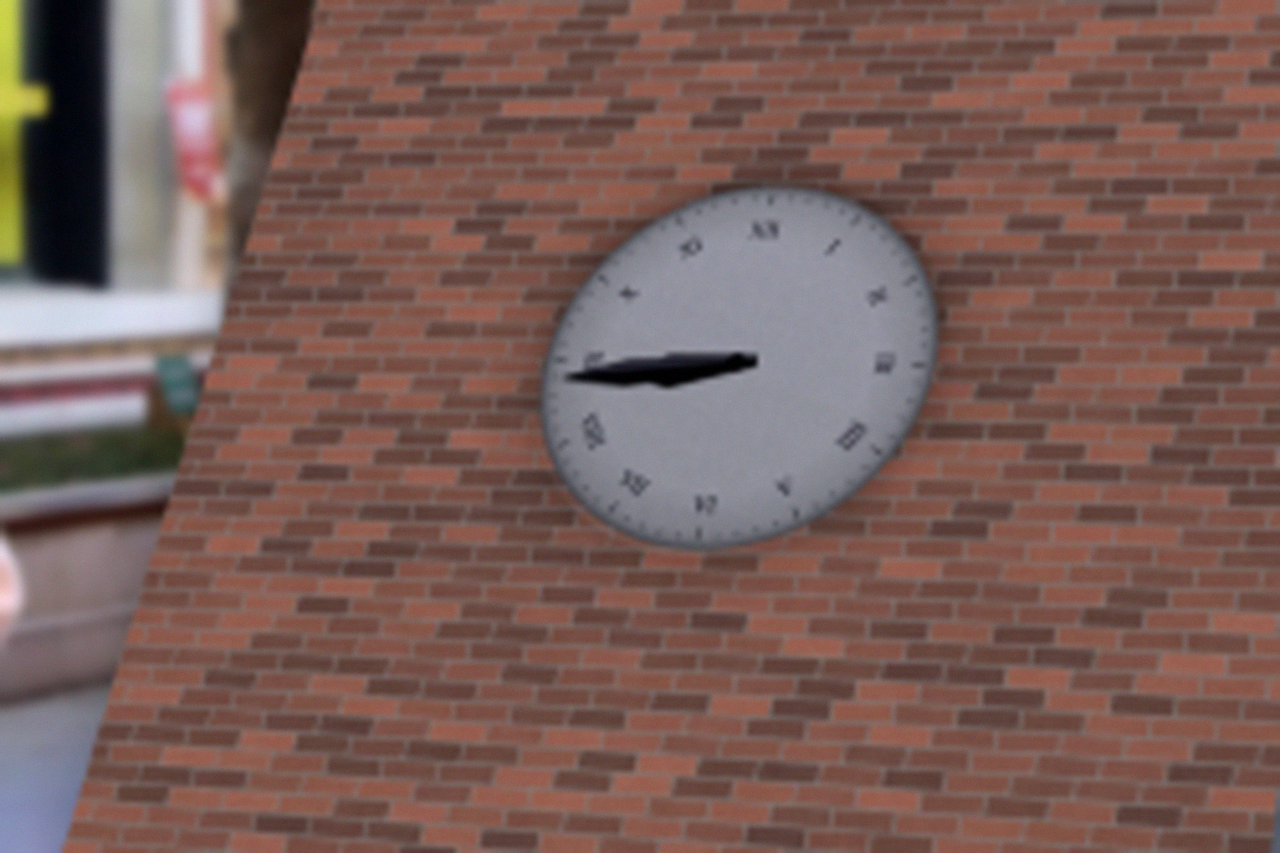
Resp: {"hour": 8, "minute": 44}
